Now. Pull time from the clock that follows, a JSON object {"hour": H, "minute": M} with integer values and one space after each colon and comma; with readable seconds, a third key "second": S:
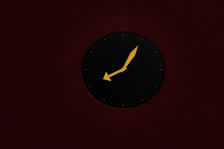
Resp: {"hour": 8, "minute": 5}
